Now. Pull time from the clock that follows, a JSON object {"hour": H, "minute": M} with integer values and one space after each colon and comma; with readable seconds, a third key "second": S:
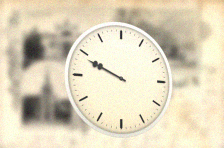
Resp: {"hour": 9, "minute": 49}
